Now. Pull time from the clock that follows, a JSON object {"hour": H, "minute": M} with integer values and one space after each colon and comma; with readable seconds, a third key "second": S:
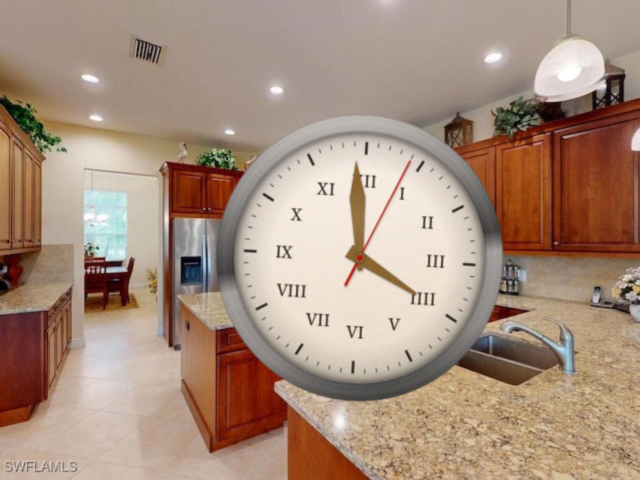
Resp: {"hour": 3, "minute": 59, "second": 4}
